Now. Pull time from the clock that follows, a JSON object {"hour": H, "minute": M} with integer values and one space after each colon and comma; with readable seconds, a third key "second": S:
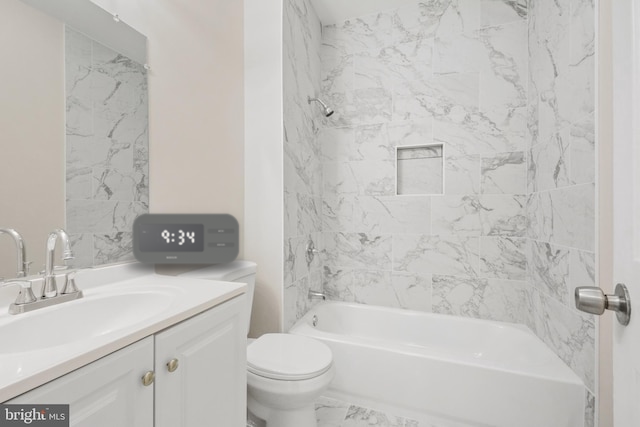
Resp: {"hour": 9, "minute": 34}
